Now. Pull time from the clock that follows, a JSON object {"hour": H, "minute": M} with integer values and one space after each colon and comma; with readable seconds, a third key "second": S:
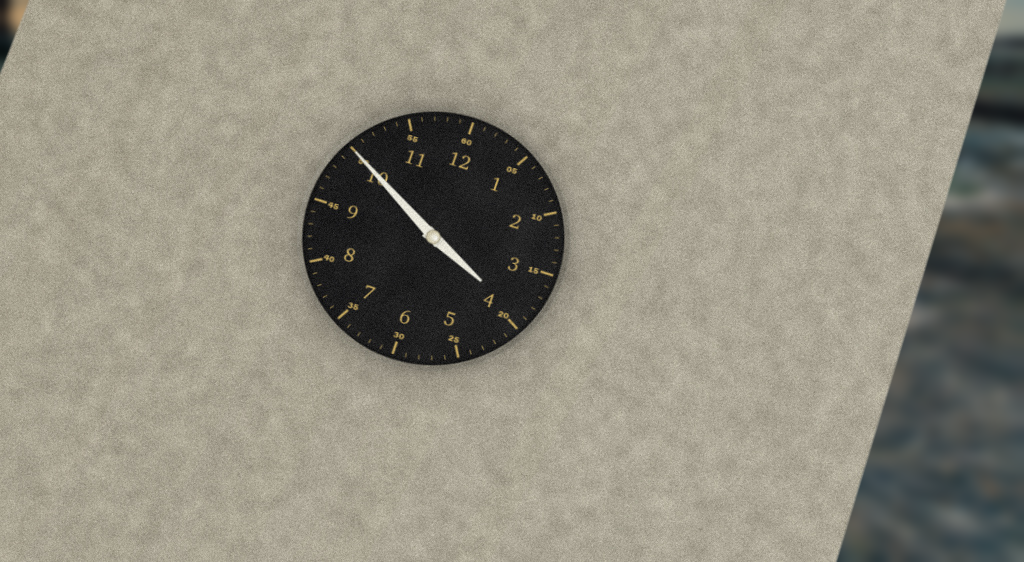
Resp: {"hour": 3, "minute": 50}
